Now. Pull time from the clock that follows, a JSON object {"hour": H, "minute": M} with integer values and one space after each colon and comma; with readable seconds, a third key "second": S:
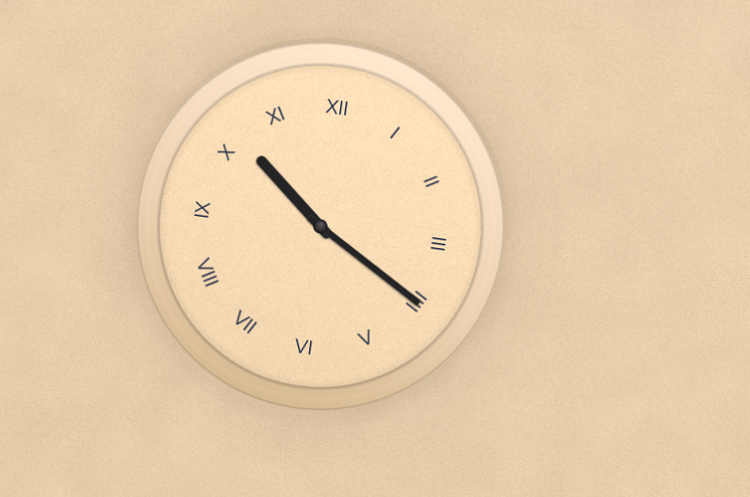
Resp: {"hour": 10, "minute": 20}
